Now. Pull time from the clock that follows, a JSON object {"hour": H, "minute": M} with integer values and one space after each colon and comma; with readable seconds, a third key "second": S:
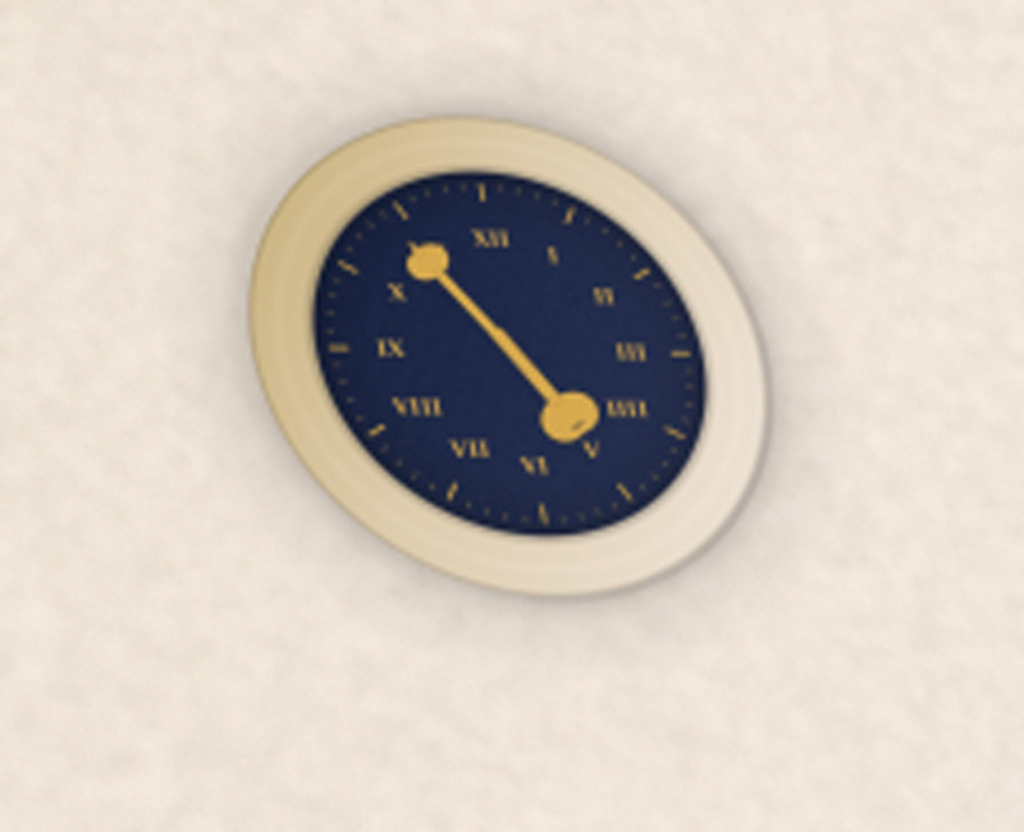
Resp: {"hour": 4, "minute": 54}
